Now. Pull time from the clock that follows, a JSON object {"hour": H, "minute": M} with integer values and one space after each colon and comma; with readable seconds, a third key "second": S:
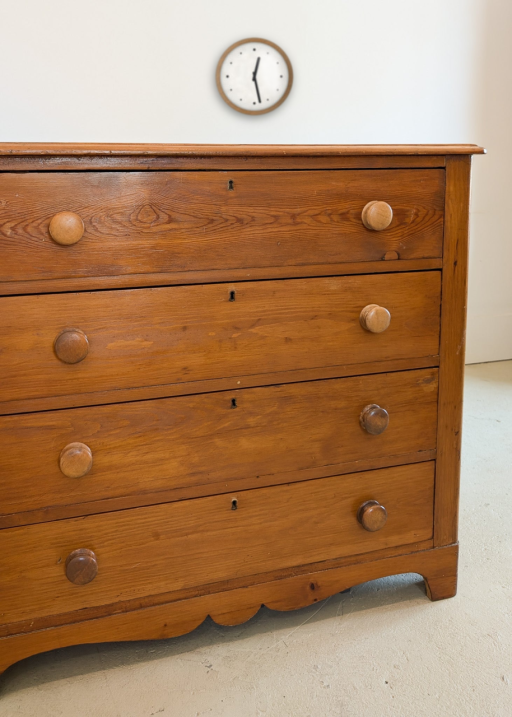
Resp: {"hour": 12, "minute": 28}
